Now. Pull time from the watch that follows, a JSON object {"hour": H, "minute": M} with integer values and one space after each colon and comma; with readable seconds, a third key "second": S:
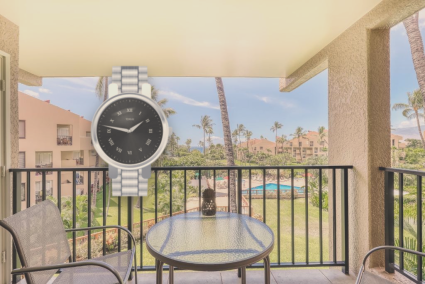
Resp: {"hour": 1, "minute": 47}
